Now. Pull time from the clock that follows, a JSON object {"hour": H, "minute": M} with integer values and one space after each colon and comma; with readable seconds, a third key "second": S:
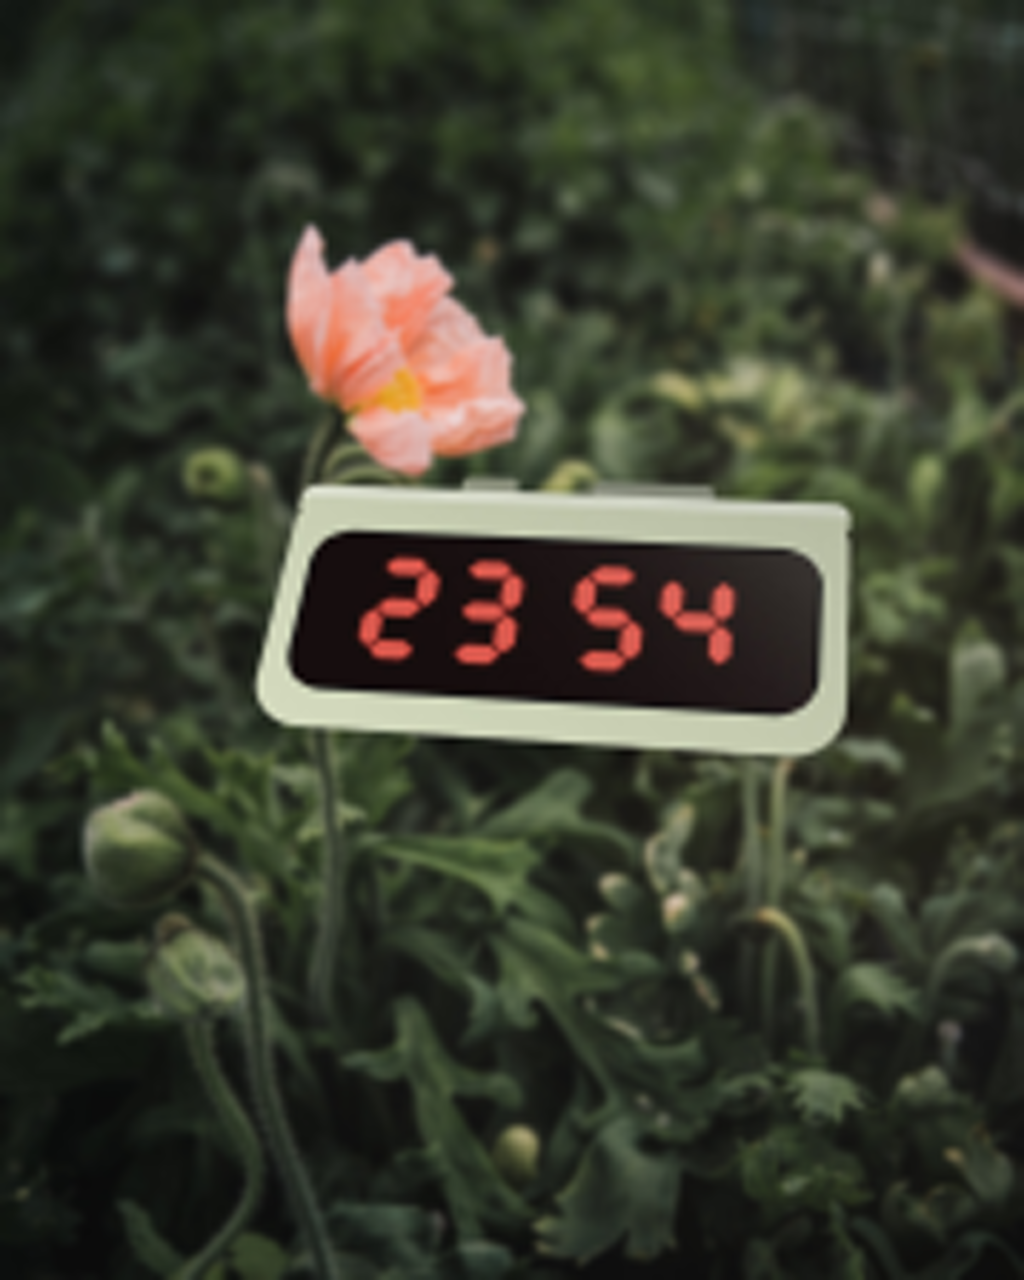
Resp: {"hour": 23, "minute": 54}
